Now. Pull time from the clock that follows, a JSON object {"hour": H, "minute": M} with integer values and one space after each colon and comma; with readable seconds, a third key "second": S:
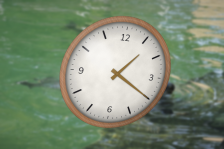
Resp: {"hour": 1, "minute": 20}
